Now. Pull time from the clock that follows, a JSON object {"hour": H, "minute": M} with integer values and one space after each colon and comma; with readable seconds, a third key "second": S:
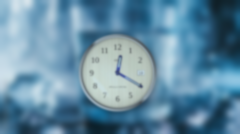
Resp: {"hour": 12, "minute": 20}
